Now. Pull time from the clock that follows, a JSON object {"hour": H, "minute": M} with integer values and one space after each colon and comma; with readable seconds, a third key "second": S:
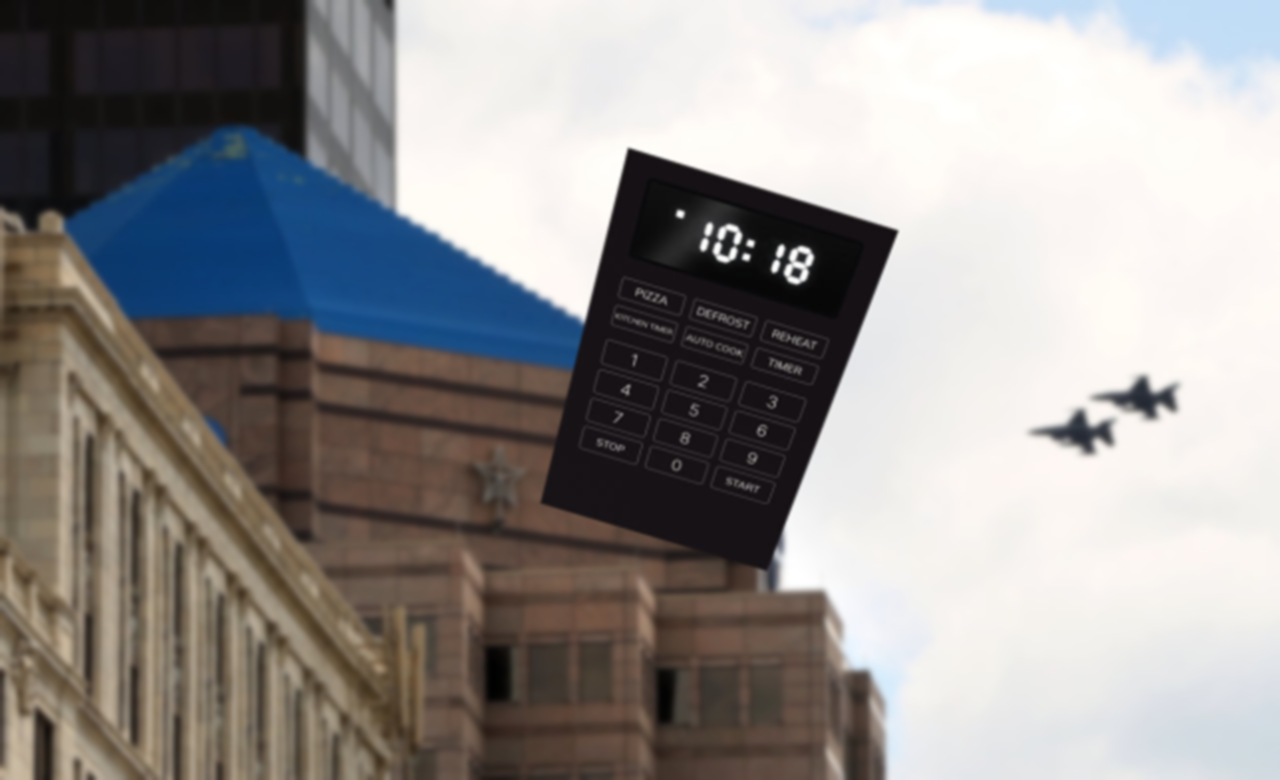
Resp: {"hour": 10, "minute": 18}
